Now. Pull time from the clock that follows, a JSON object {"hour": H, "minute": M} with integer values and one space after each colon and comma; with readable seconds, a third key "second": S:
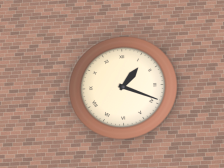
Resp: {"hour": 1, "minute": 19}
